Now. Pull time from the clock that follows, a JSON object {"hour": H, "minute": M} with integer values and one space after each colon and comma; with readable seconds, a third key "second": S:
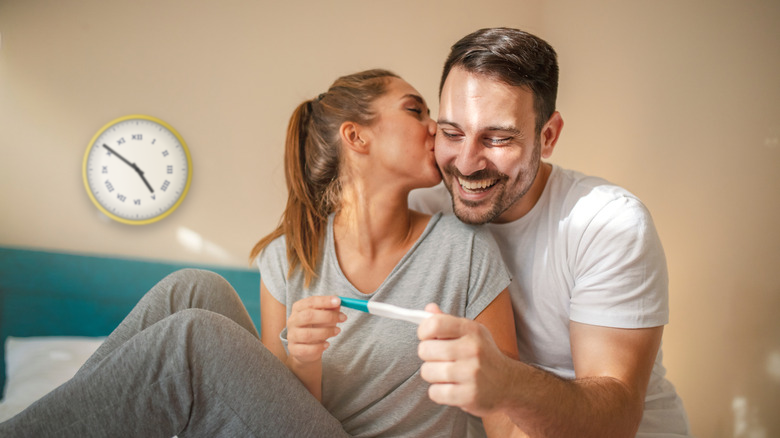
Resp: {"hour": 4, "minute": 51}
